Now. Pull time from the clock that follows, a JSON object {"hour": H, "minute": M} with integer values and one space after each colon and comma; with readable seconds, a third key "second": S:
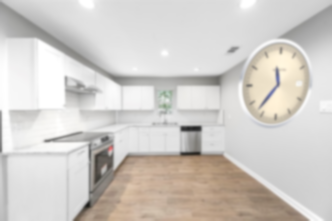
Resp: {"hour": 11, "minute": 37}
